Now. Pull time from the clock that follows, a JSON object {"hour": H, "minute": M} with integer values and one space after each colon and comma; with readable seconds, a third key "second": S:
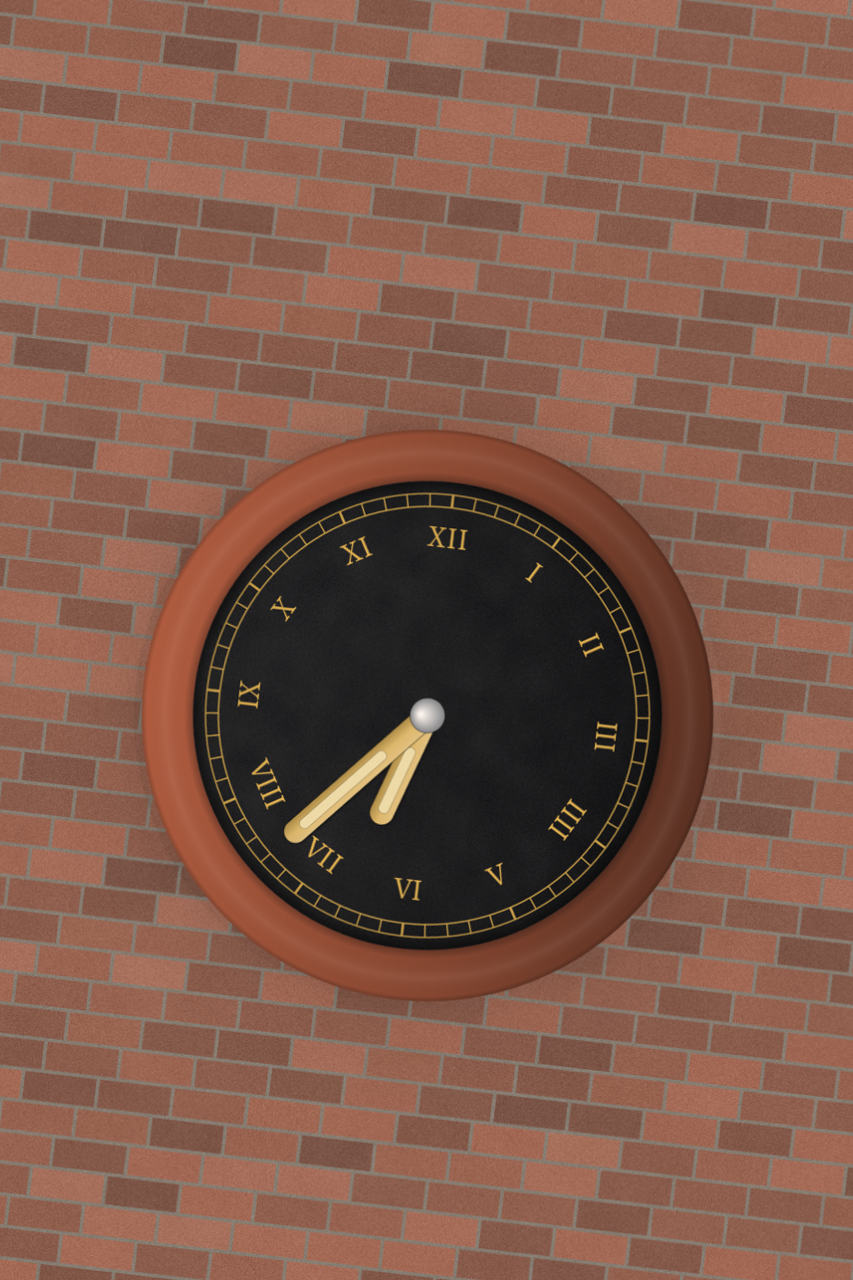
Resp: {"hour": 6, "minute": 37}
